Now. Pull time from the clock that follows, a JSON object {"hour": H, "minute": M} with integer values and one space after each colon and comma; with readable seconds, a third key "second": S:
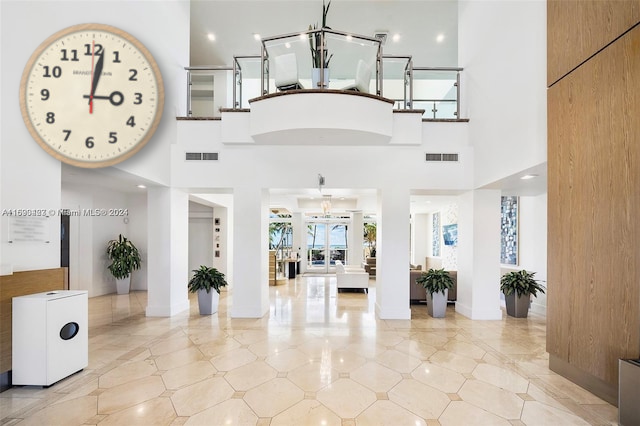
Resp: {"hour": 3, "minute": 2, "second": 0}
